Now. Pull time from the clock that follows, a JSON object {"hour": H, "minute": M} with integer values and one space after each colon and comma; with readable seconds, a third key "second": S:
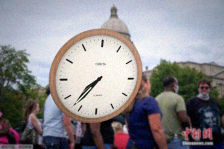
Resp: {"hour": 7, "minute": 37}
